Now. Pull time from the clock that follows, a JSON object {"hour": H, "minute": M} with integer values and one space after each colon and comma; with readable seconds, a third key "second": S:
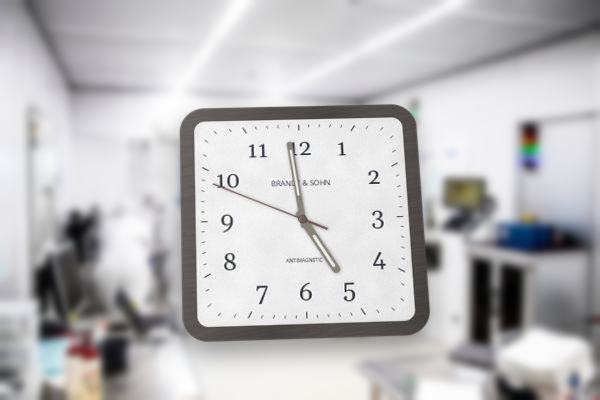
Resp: {"hour": 4, "minute": 58, "second": 49}
